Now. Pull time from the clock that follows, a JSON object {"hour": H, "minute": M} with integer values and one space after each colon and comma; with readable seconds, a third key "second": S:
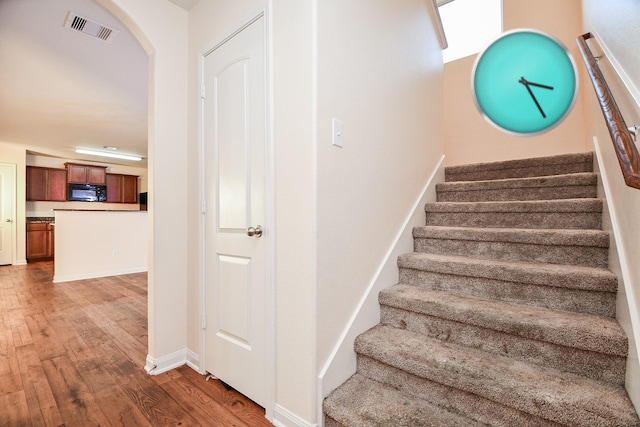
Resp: {"hour": 3, "minute": 25}
